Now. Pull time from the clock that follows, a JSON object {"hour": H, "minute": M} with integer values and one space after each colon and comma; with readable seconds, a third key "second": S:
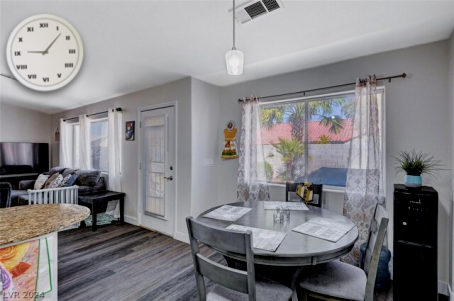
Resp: {"hour": 9, "minute": 7}
